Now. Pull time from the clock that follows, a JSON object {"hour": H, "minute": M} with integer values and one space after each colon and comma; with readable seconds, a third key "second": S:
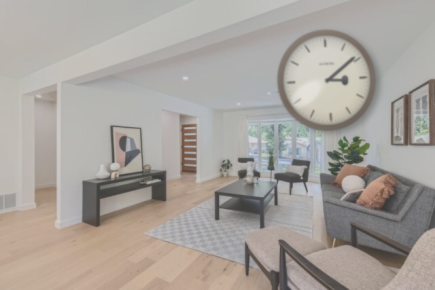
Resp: {"hour": 3, "minute": 9}
